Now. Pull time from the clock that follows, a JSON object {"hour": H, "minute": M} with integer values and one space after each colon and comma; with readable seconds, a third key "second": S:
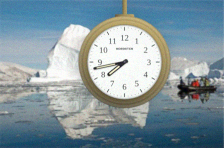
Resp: {"hour": 7, "minute": 43}
